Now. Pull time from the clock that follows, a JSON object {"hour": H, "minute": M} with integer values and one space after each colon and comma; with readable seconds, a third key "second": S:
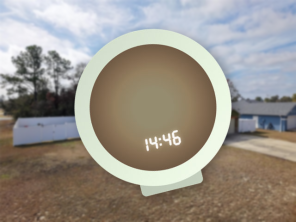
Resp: {"hour": 14, "minute": 46}
